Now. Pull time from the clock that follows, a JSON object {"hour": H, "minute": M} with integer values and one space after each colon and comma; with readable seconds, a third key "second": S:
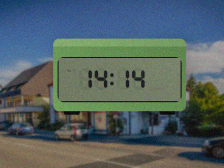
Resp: {"hour": 14, "minute": 14}
